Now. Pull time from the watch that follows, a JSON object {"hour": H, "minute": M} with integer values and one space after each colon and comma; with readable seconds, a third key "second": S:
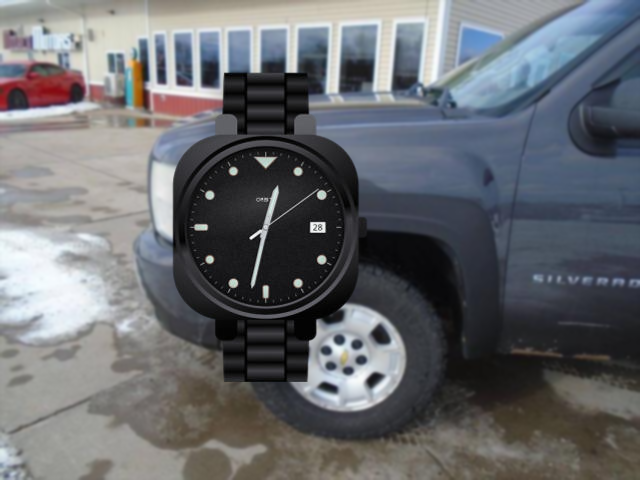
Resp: {"hour": 12, "minute": 32, "second": 9}
